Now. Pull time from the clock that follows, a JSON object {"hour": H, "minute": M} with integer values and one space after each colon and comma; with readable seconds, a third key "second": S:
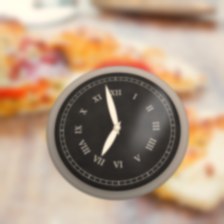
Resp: {"hour": 6, "minute": 58}
